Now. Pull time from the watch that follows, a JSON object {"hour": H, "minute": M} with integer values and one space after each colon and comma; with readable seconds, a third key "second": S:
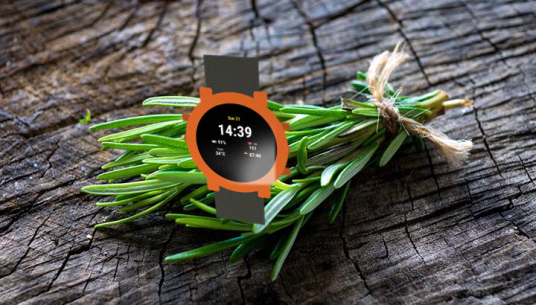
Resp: {"hour": 14, "minute": 39}
